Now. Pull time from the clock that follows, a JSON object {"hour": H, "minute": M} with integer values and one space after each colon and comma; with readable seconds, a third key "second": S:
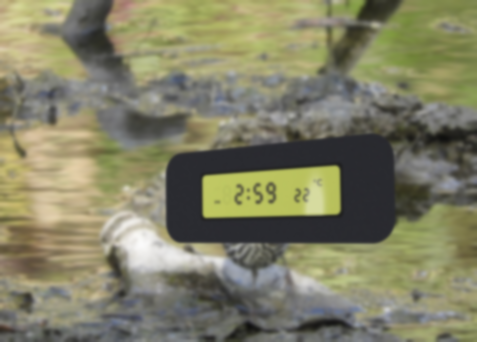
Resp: {"hour": 2, "minute": 59}
